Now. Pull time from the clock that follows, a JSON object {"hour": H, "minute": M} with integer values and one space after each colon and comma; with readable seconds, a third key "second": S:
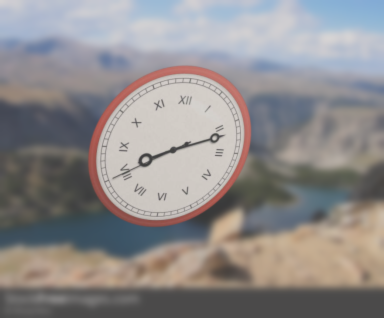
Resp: {"hour": 8, "minute": 11, "second": 40}
